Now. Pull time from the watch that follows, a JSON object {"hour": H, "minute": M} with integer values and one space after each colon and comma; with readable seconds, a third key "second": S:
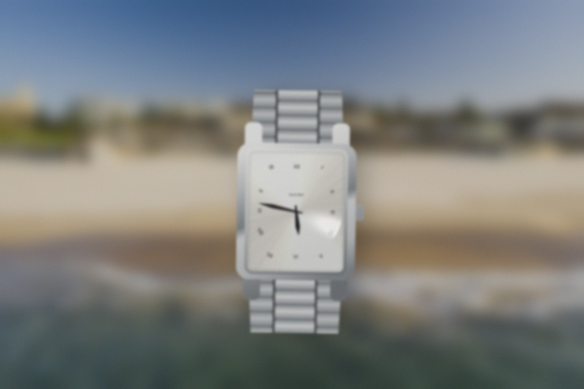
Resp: {"hour": 5, "minute": 47}
